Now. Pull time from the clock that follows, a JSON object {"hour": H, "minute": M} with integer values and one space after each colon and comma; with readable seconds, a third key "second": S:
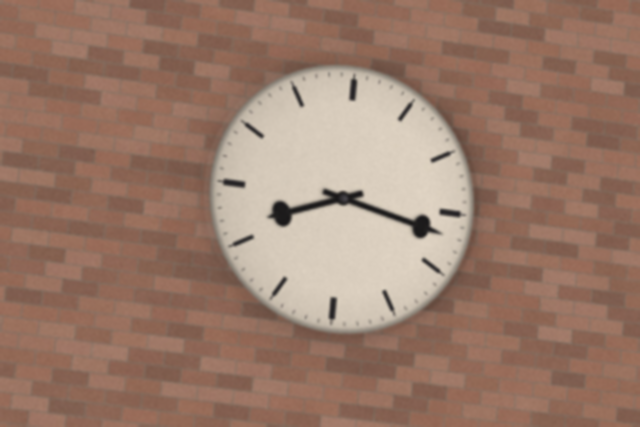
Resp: {"hour": 8, "minute": 17}
